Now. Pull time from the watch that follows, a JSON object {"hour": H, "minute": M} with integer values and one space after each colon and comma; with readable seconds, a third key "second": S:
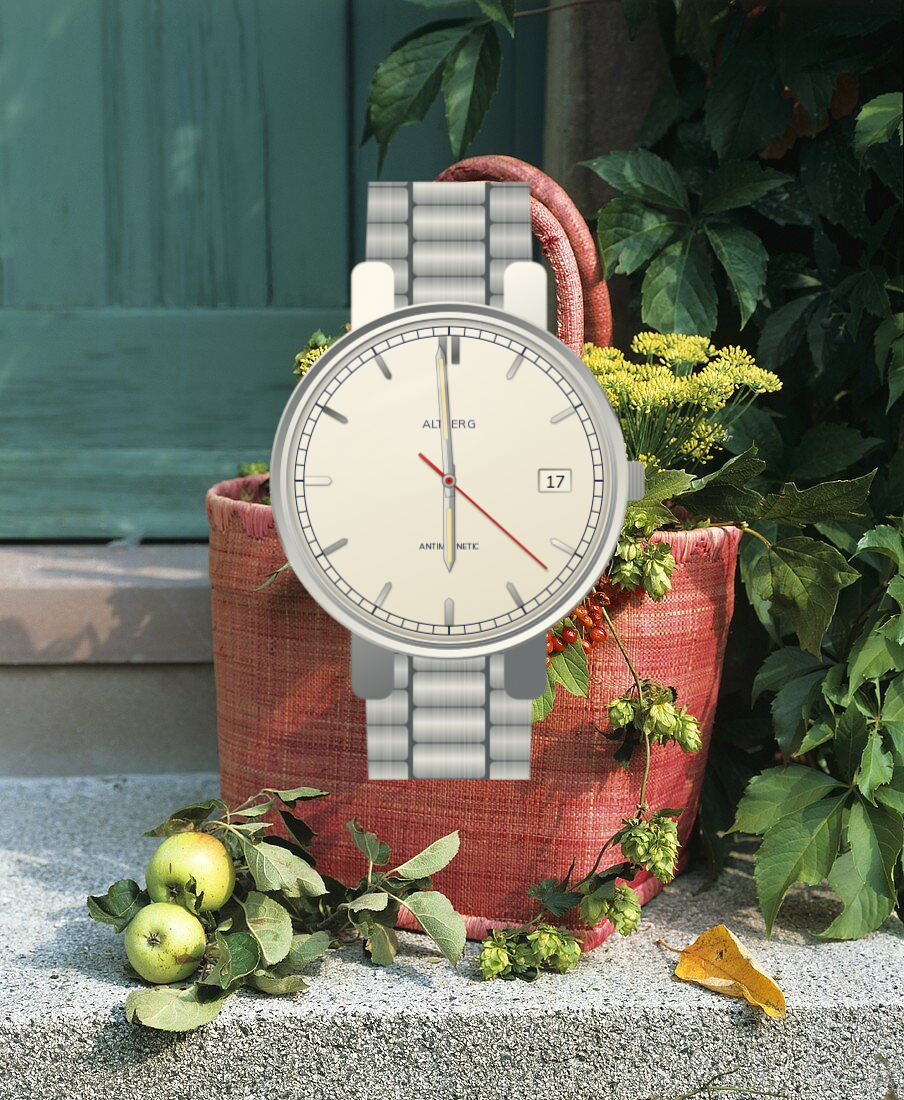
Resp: {"hour": 5, "minute": 59, "second": 22}
